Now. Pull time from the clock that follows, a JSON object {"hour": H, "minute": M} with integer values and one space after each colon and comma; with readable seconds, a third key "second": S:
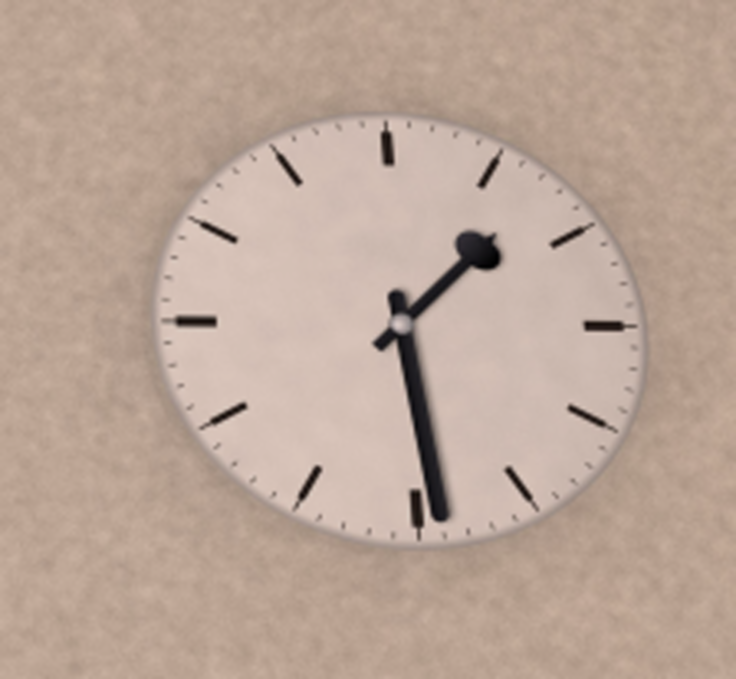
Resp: {"hour": 1, "minute": 29}
